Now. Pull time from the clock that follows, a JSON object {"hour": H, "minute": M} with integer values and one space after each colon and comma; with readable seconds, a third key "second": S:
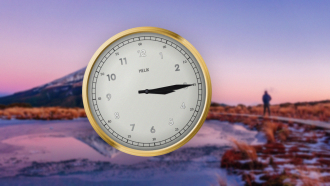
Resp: {"hour": 3, "minute": 15}
